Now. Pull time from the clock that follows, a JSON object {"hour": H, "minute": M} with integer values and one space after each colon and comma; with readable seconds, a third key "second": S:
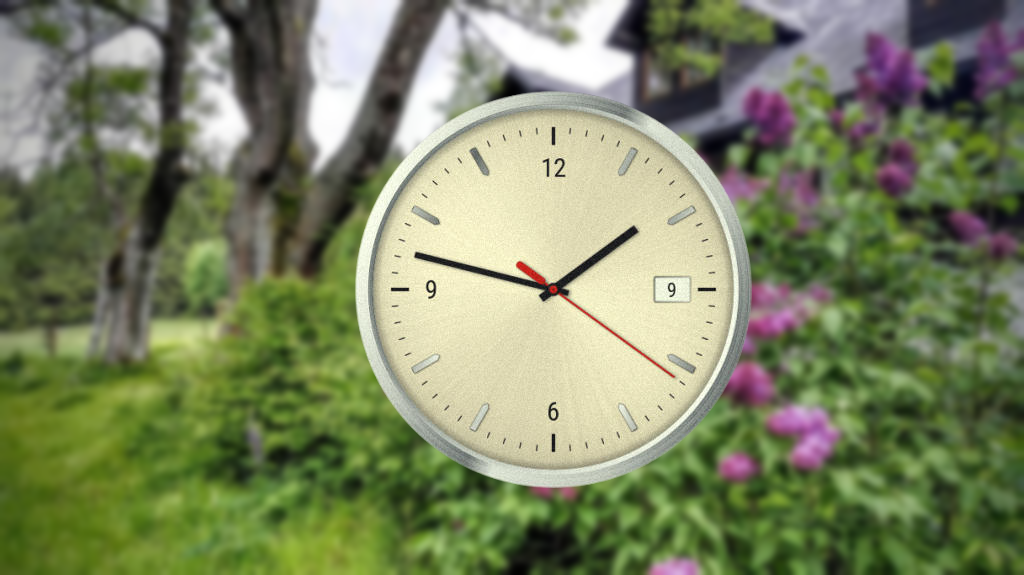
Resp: {"hour": 1, "minute": 47, "second": 21}
